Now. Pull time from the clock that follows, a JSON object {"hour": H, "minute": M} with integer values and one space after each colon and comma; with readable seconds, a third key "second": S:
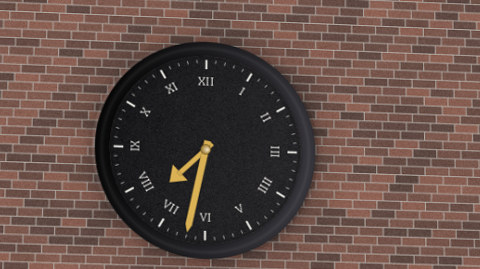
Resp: {"hour": 7, "minute": 32}
